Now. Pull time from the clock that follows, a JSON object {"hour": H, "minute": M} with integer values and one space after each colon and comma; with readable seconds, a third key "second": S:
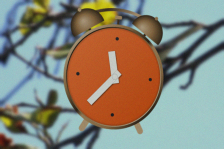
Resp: {"hour": 11, "minute": 37}
